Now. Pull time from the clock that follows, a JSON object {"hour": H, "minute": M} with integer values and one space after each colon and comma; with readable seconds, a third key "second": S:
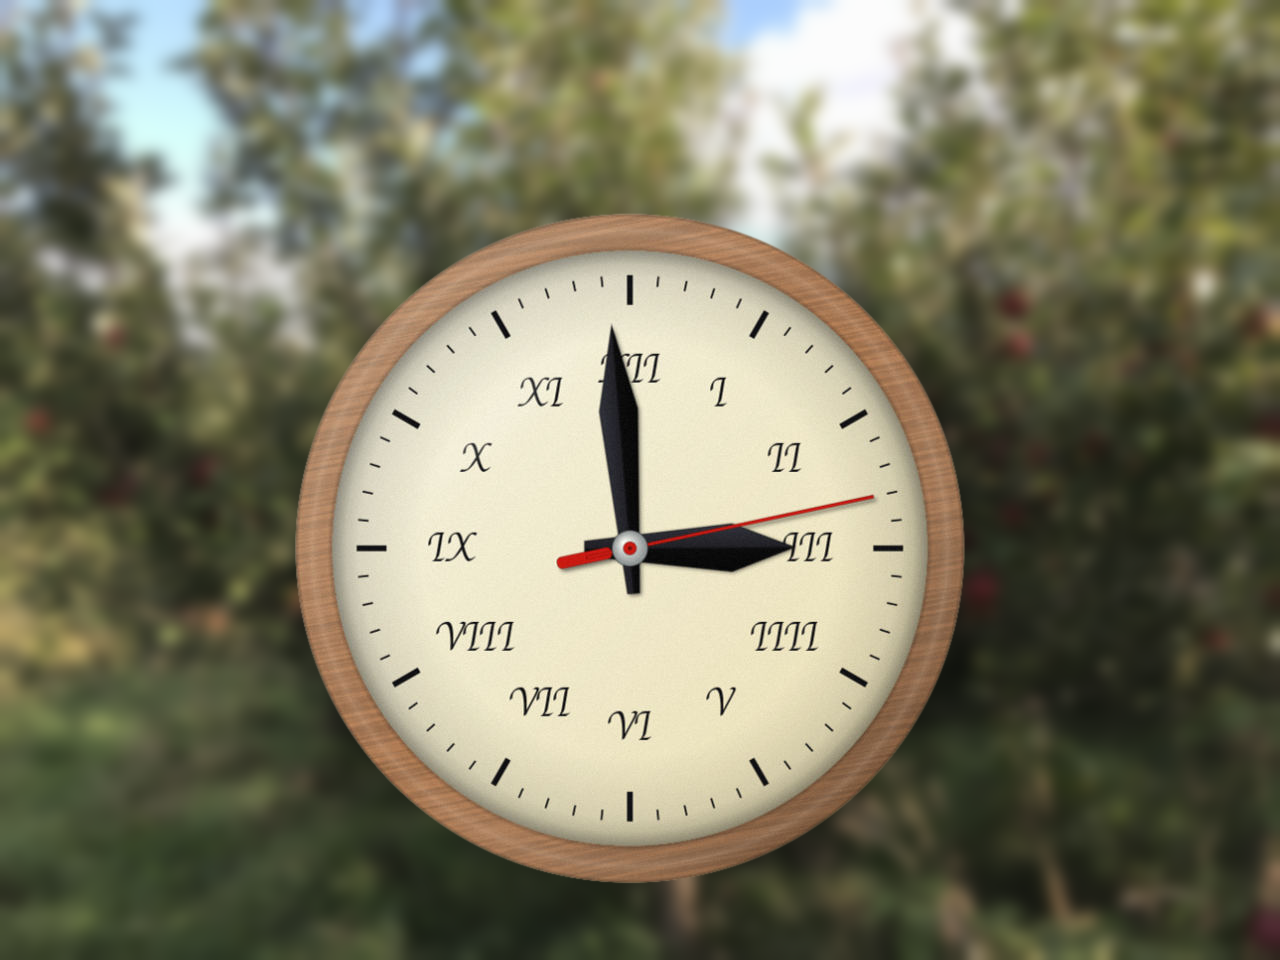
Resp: {"hour": 2, "minute": 59, "second": 13}
